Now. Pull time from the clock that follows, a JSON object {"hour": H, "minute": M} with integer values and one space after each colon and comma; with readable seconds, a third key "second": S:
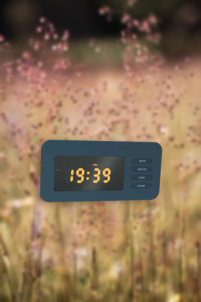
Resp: {"hour": 19, "minute": 39}
